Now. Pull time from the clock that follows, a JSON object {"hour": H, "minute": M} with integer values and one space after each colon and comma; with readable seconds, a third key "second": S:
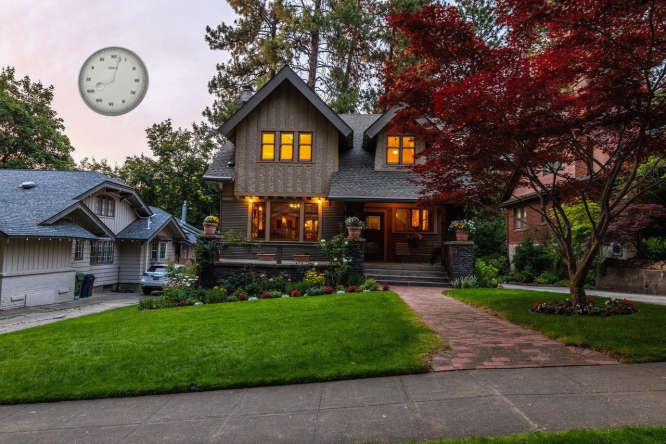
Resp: {"hour": 8, "minute": 2}
